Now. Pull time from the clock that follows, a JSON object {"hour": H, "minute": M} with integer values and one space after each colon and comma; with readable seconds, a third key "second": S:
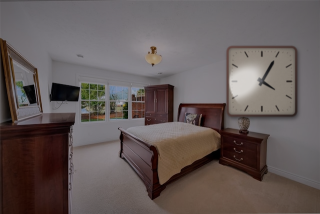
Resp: {"hour": 4, "minute": 5}
